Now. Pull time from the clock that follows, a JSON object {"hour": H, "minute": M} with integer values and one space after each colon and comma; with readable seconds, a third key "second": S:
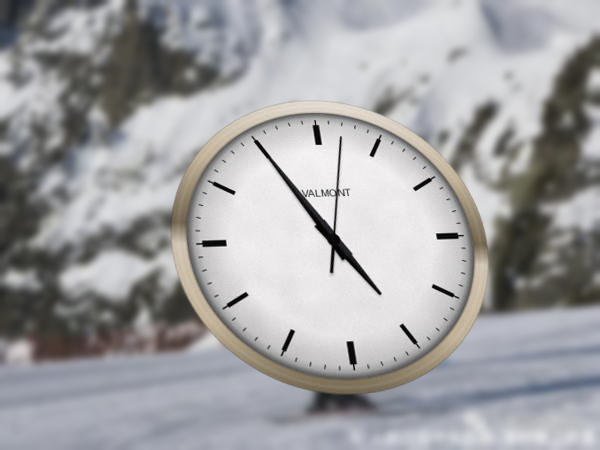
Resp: {"hour": 4, "minute": 55, "second": 2}
